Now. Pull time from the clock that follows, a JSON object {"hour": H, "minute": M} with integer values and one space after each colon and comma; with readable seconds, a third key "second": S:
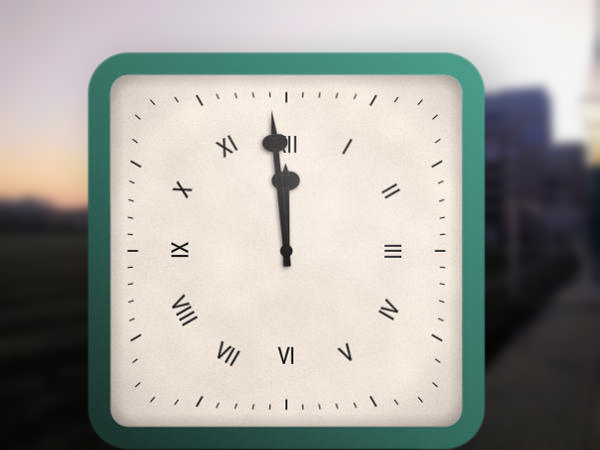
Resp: {"hour": 11, "minute": 59}
